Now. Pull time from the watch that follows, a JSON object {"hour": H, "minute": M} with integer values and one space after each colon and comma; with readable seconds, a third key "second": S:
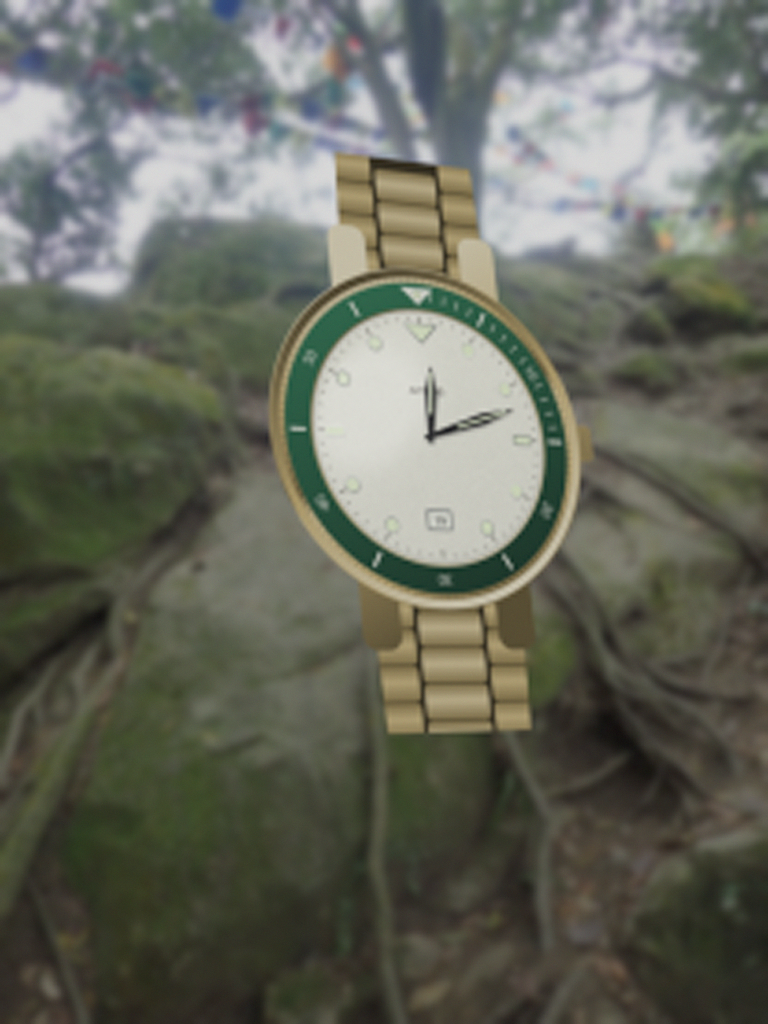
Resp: {"hour": 12, "minute": 12}
